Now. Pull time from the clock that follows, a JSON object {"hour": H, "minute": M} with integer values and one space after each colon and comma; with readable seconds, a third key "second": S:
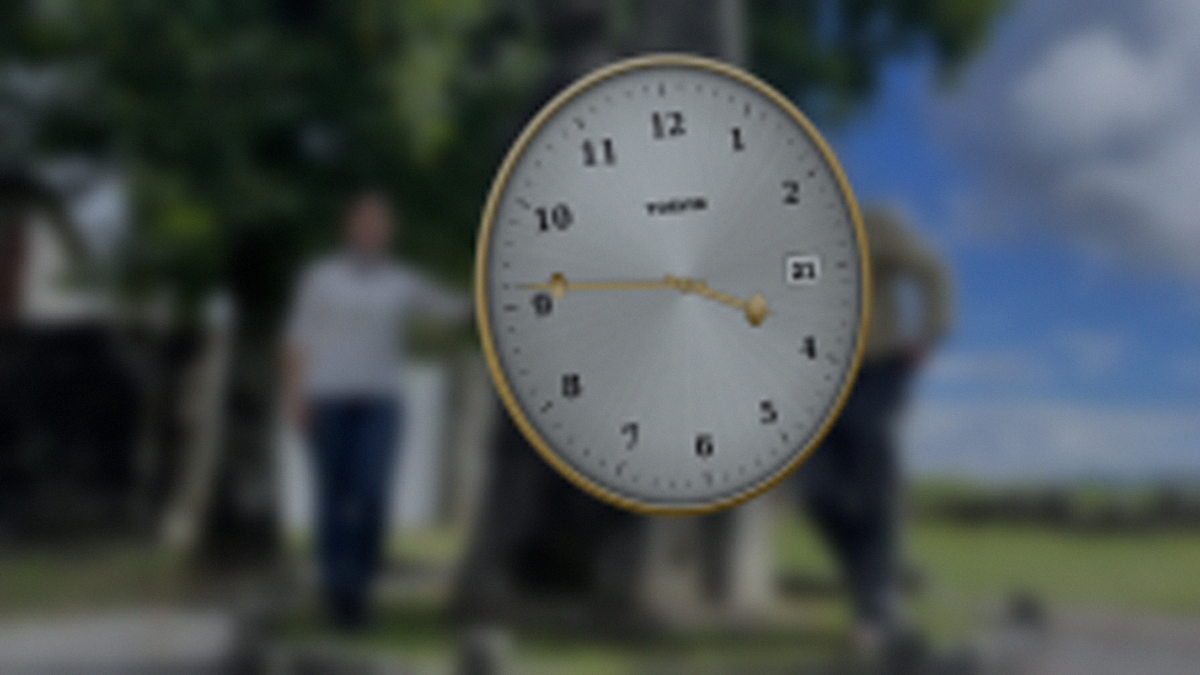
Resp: {"hour": 3, "minute": 46}
